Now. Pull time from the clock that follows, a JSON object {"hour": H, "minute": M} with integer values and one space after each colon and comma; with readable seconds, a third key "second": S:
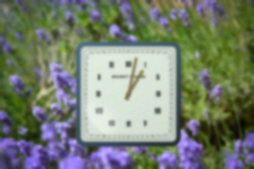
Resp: {"hour": 1, "minute": 2}
